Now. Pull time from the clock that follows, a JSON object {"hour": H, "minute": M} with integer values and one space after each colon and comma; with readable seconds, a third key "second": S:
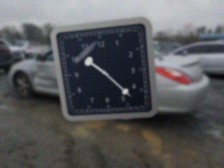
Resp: {"hour": 10, "minute": 23}
